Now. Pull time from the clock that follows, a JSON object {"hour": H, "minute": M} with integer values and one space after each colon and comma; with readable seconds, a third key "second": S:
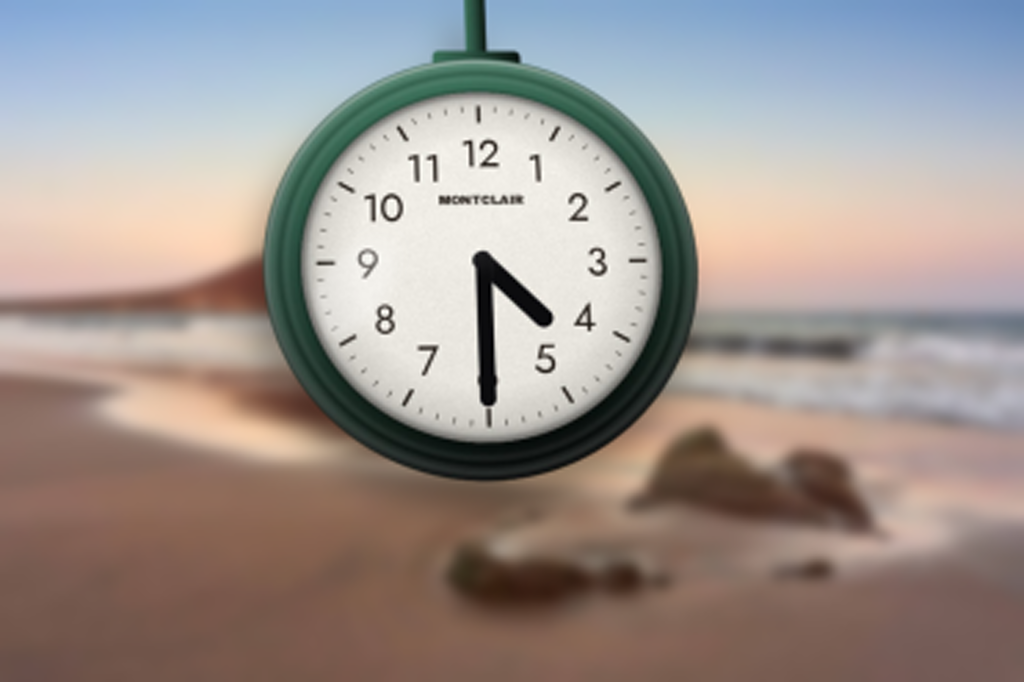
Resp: {"hour": 4, "minute": 30}
